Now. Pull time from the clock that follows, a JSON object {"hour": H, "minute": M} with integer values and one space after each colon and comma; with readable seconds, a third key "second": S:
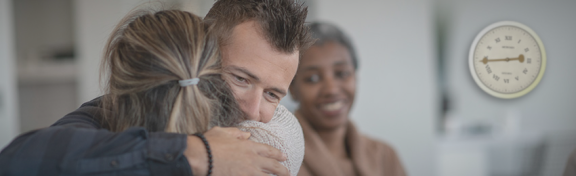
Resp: {"hour": 2, "minute": 44}
